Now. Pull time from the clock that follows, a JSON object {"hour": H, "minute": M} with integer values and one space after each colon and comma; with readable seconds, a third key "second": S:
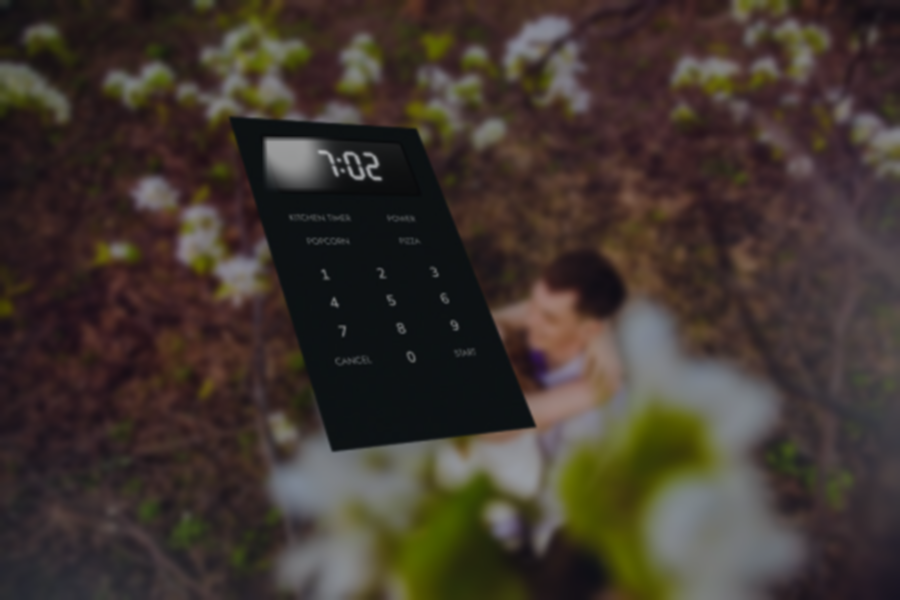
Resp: {"hour": 7, "minute": 2}
